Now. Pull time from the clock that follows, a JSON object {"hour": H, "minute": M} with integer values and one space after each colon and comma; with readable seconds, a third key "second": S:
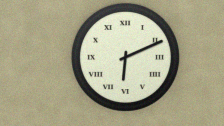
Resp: {"hour": 6, "minute": 11}
